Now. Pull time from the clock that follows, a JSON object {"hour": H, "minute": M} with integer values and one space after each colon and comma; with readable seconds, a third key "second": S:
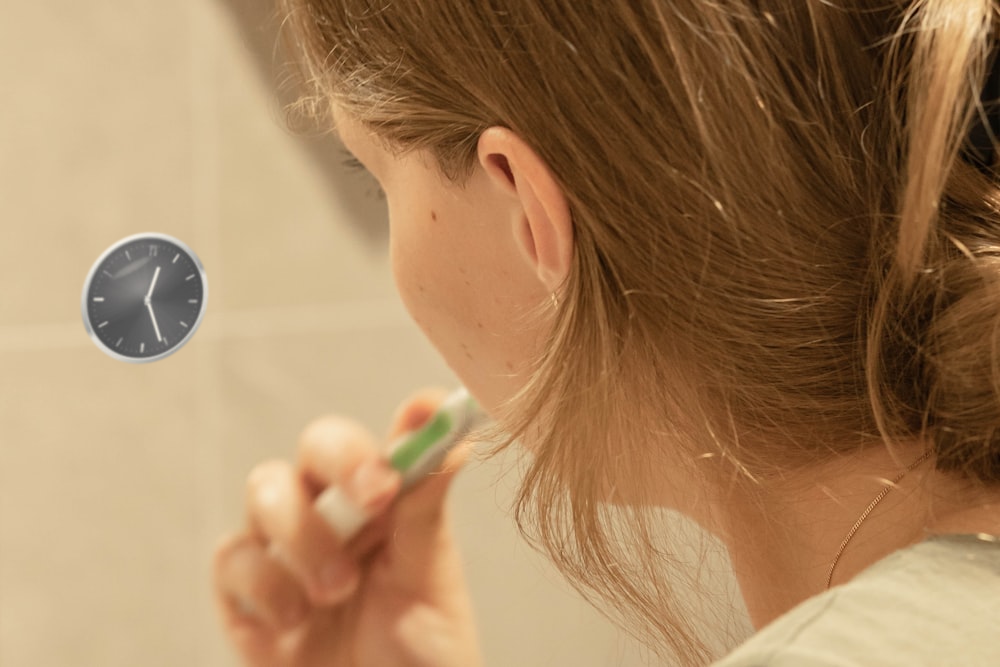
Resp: {"hour": 12, "minute": 26}
